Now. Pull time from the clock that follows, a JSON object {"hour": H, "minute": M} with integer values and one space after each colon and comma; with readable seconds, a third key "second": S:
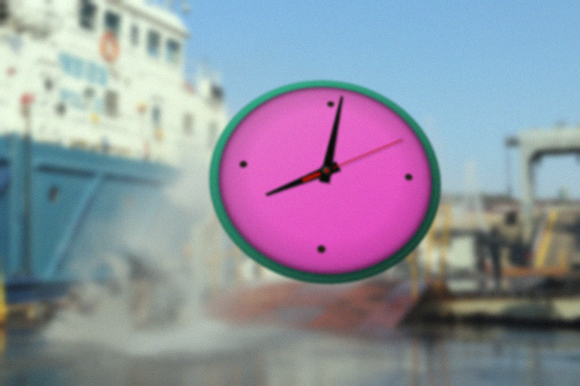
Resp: {"hour": 8, "minute": 1, "second": 10}
